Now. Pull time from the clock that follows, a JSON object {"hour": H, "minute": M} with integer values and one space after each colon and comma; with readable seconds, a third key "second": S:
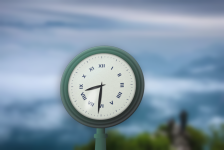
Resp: {"hour": 8, "minute": 31}
